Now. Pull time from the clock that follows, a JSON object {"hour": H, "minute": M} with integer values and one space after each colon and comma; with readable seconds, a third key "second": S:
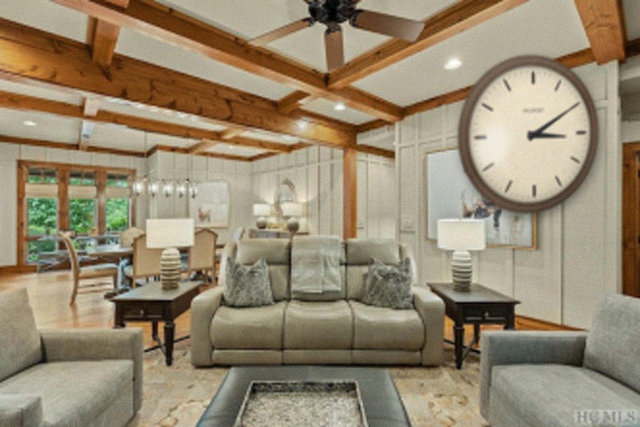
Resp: {"hour": 3, "minute": 10}
